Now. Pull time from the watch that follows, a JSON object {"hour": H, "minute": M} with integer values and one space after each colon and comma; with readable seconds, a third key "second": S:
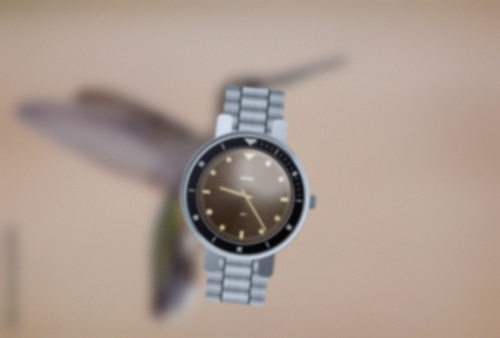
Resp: {"hour": 9, "minute": 24}
